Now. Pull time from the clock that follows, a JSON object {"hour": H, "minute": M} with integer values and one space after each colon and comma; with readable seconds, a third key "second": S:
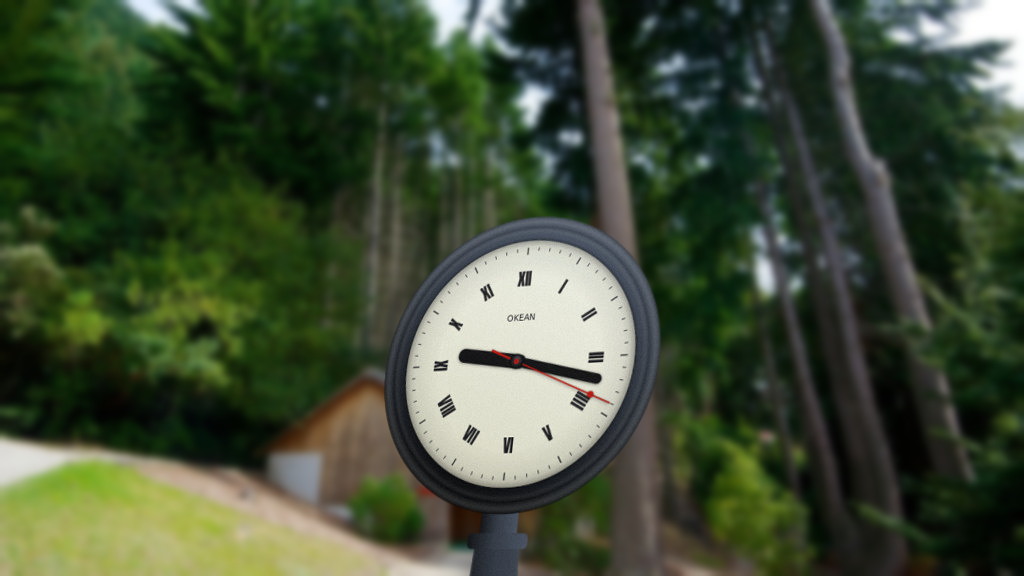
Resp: {"hour": 9, "minute": 17, "second": 19}
